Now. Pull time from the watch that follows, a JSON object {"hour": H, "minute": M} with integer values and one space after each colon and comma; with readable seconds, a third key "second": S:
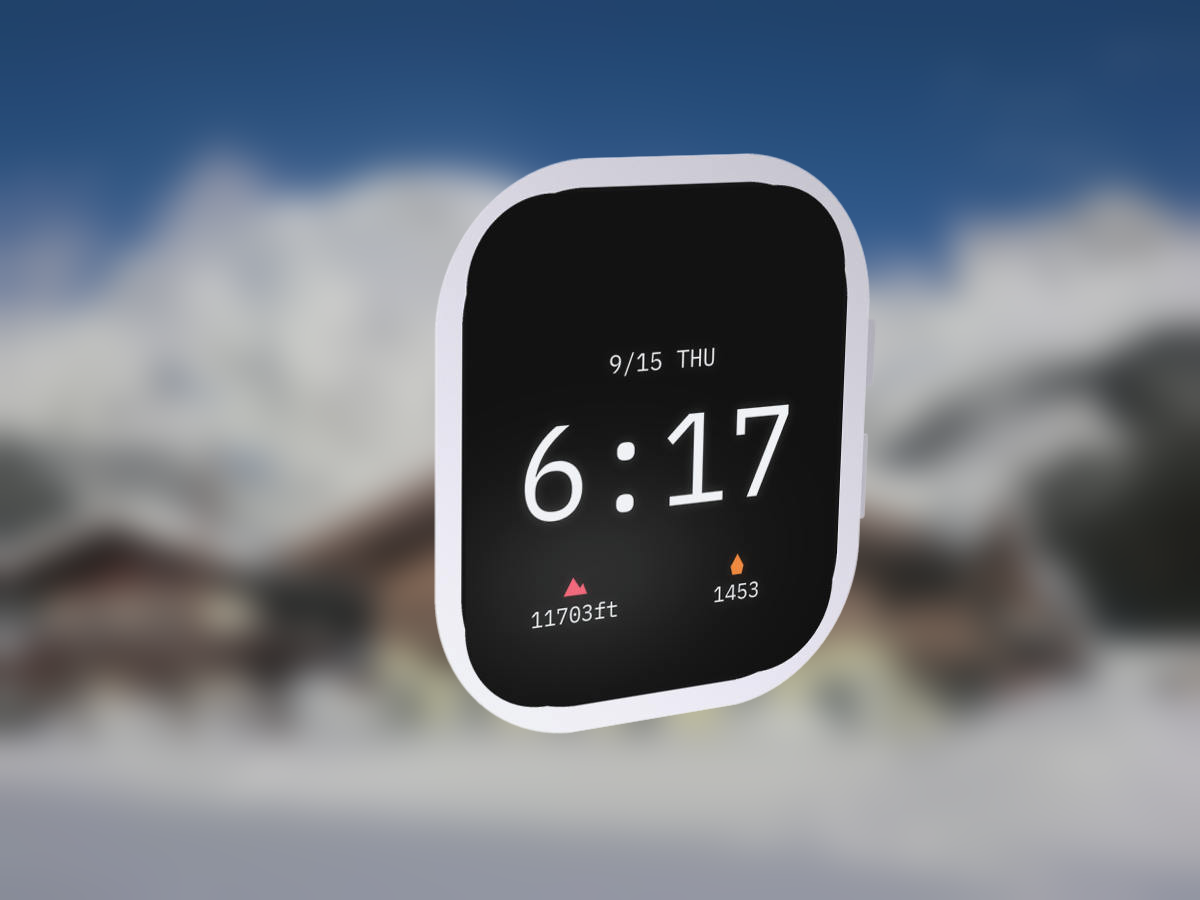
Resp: {"hour": 6, "minute": 17}
